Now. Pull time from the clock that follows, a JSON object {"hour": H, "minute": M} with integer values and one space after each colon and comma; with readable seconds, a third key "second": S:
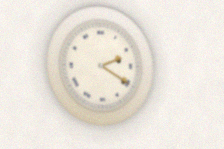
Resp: {"hour": 2, "minute": 20}
